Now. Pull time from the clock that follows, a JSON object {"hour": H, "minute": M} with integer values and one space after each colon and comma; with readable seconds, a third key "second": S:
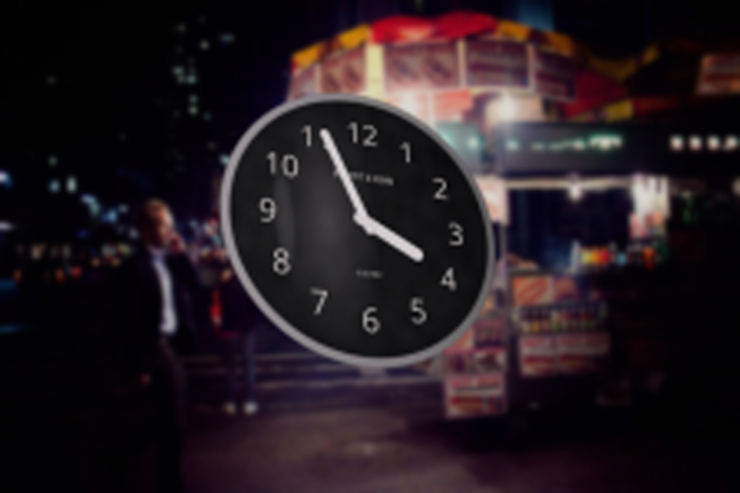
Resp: {"hour": 3, "minute": 56}
